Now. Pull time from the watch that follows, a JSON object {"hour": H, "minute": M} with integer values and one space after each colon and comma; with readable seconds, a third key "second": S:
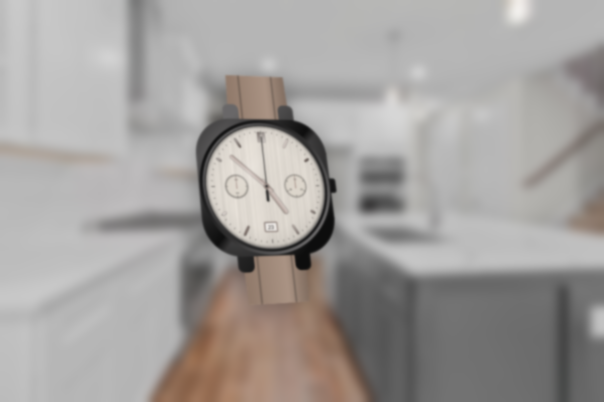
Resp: {"hour": 4, "minute": 52}
